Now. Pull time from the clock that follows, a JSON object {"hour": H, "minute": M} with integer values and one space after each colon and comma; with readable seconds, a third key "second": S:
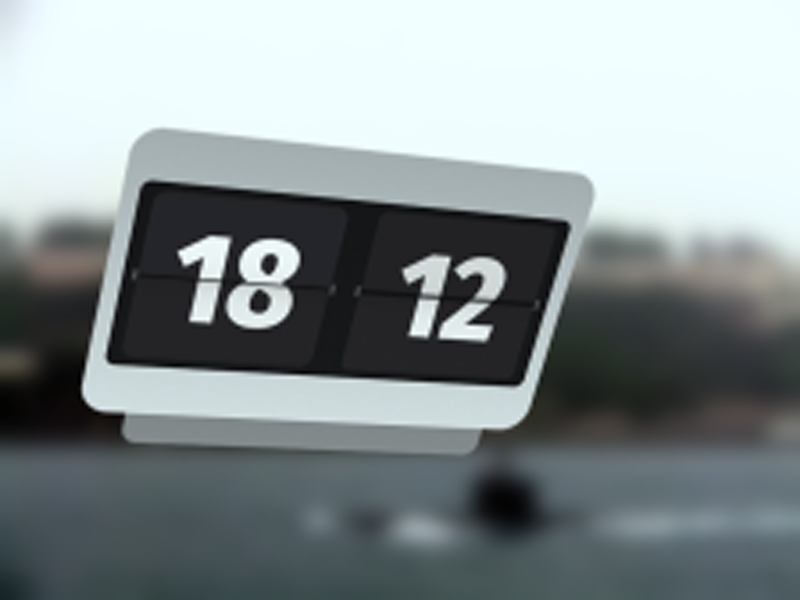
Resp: {"hour": 18, "minute": 12}
